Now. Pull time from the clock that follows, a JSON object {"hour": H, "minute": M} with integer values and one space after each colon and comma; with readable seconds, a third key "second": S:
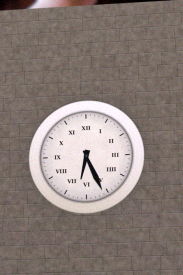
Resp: {"hour": 6, "minute": 26}
